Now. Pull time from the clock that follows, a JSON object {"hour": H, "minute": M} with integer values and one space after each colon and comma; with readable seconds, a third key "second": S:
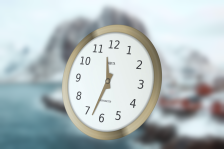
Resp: {"hour": 11, "minute": 33}
